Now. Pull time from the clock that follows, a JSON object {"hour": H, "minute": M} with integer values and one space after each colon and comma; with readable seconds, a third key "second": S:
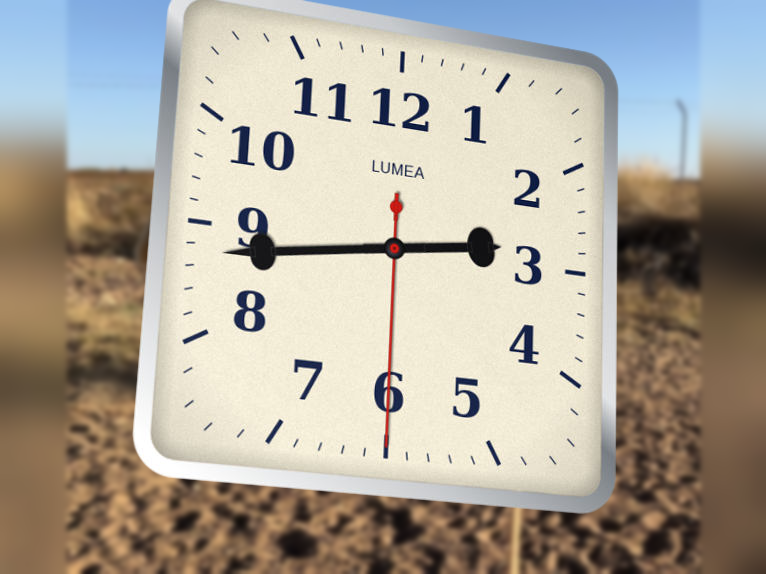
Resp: {"hour": 2, "minute": 43, "second": 30}
